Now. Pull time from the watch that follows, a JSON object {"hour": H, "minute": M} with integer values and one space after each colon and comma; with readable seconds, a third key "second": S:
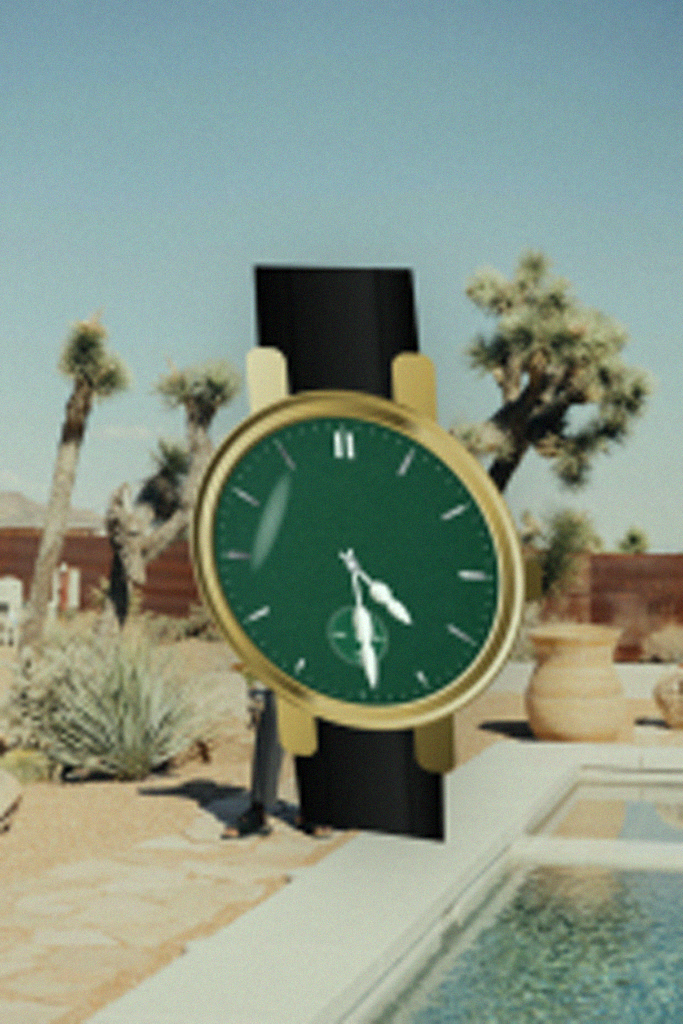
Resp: {"hour": 4, "minute": 29}
